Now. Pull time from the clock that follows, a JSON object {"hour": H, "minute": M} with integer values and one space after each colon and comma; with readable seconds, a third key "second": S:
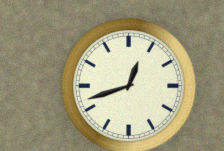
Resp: {"hour": 12, "minute": 42}
